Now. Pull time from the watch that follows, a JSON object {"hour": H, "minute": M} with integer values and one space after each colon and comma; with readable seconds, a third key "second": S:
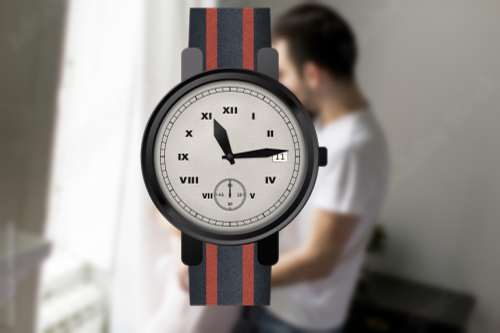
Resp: {"hour": 11, "minute": 14}
